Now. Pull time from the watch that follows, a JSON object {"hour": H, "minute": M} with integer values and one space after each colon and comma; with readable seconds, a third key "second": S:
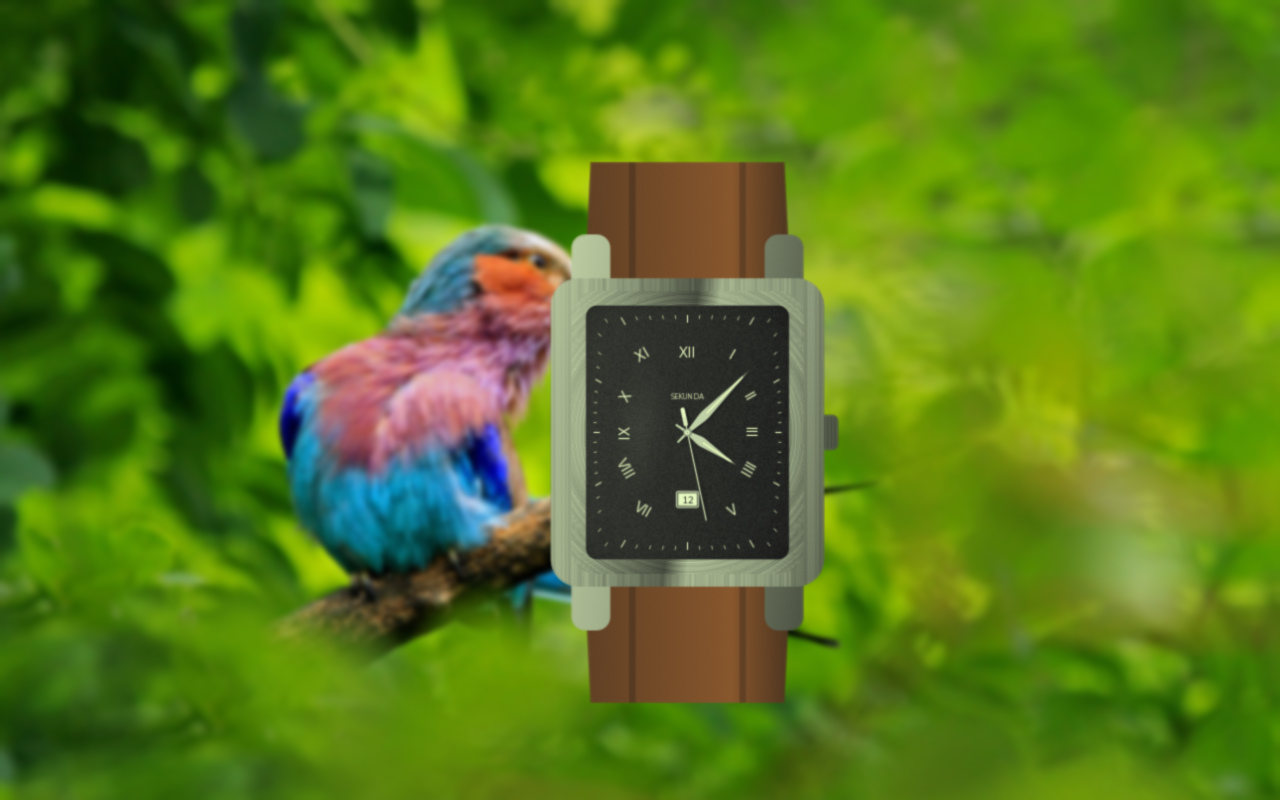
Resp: {"hour": 4, "minute": 7, "second": 28}
